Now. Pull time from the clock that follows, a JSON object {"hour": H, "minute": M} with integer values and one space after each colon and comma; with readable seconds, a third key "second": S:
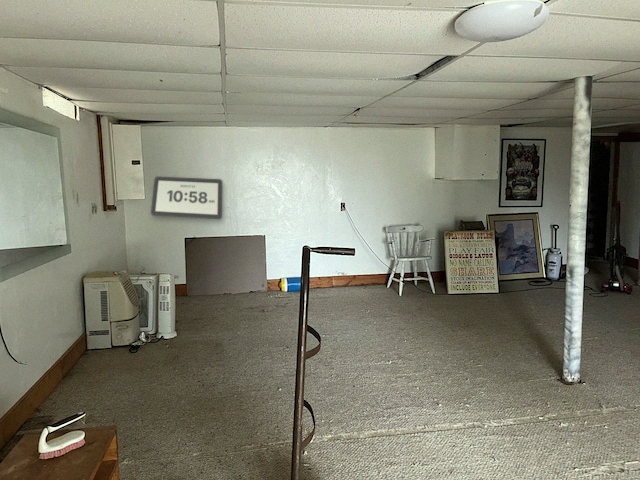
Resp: {"hour": 10, "minute": 58}
